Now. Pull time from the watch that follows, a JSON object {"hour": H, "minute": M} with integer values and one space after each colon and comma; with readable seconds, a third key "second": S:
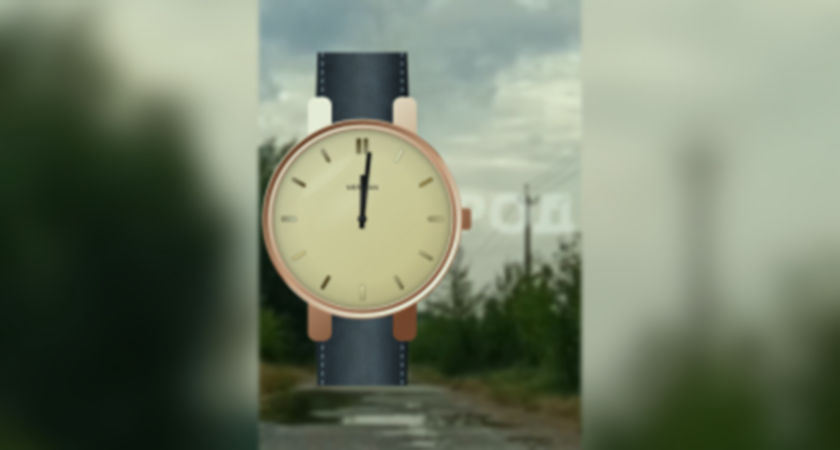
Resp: {"hour": 12, "minute": 1}
